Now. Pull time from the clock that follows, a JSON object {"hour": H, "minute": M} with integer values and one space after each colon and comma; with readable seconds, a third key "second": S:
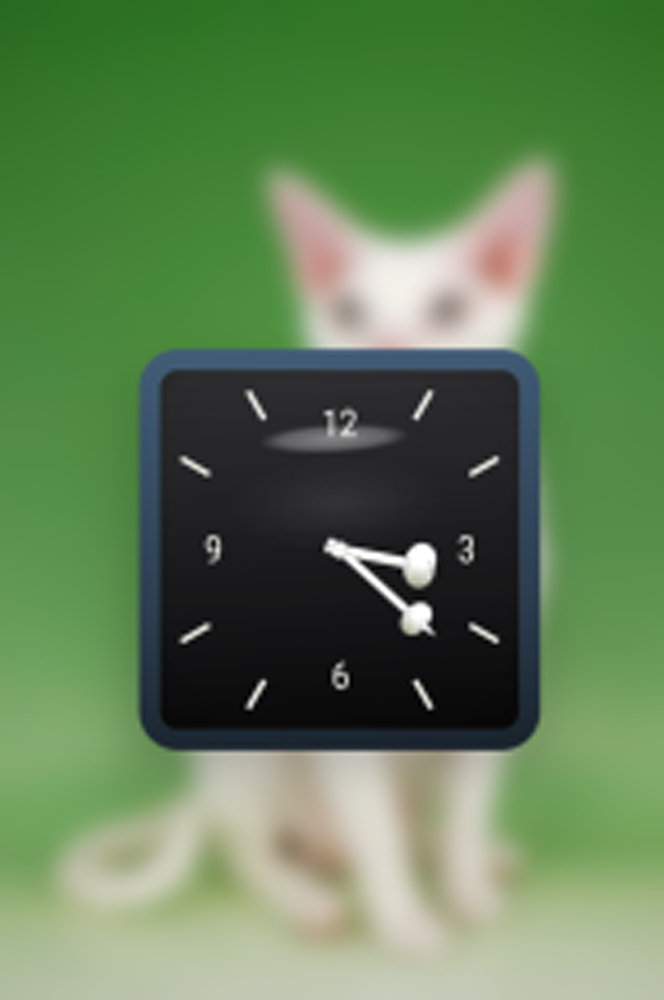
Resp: {"hour": 3, "minute": 22}
